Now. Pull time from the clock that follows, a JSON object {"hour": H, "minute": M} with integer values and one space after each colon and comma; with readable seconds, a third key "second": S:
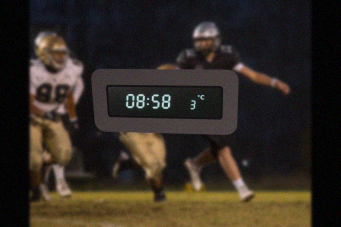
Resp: {"hour": 8, "minute": 58}
